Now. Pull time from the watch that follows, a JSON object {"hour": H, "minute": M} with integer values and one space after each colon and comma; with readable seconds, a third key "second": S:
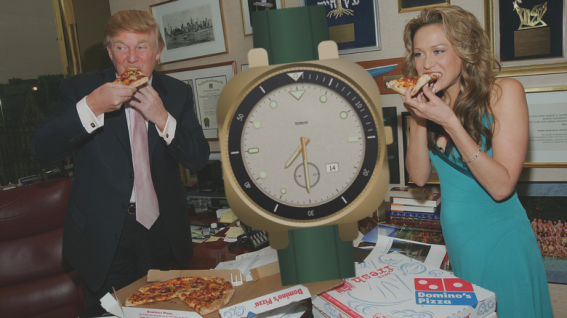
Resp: {"hour": 7, "minute": 30}
